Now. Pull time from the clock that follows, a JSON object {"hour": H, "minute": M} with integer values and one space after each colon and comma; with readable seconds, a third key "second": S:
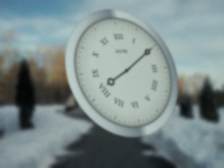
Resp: {"hour": 8, "minute": 10}
